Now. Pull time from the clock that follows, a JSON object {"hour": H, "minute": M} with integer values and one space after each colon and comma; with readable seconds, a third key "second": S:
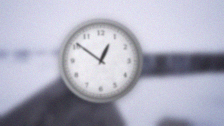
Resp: {"hour": 12, "minute": 51}
